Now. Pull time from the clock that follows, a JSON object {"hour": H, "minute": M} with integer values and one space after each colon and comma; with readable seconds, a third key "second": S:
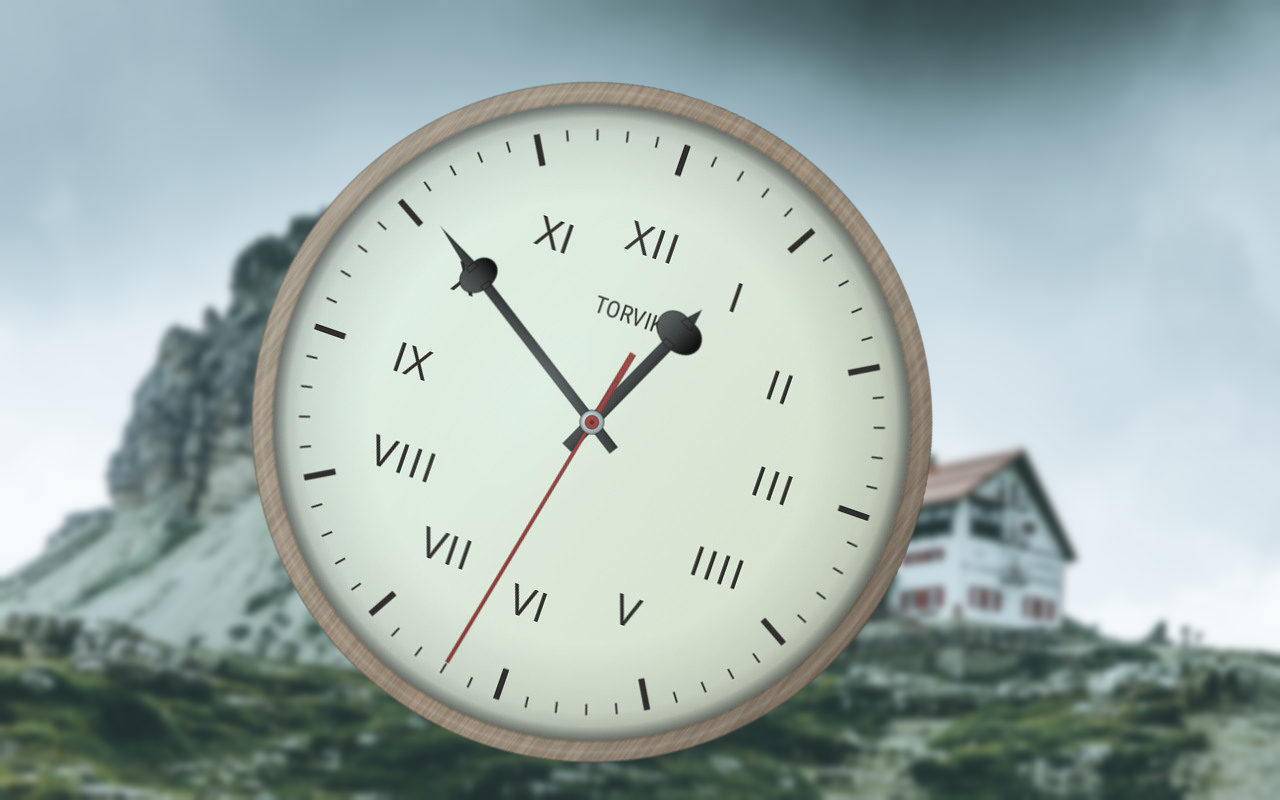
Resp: {"hour": 12, "minute": 50, "second": 32}
